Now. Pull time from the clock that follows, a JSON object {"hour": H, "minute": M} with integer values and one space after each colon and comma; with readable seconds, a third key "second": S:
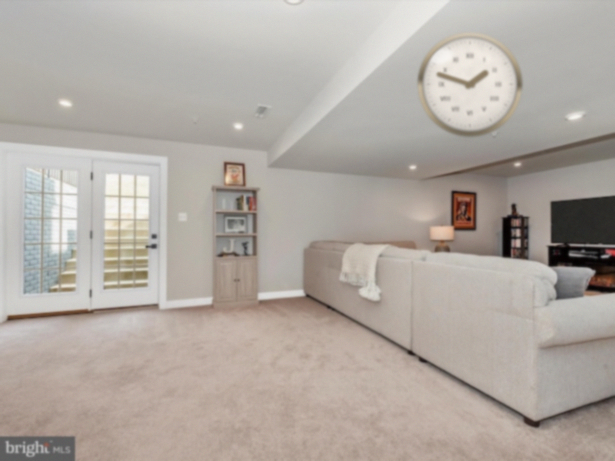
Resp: {"hour": 1, "minute": 48}
